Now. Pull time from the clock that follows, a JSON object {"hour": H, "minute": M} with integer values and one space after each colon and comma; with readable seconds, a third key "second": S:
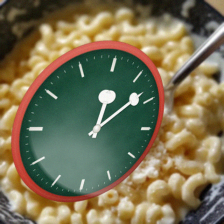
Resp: {"hour": 12, "minute": 8}
